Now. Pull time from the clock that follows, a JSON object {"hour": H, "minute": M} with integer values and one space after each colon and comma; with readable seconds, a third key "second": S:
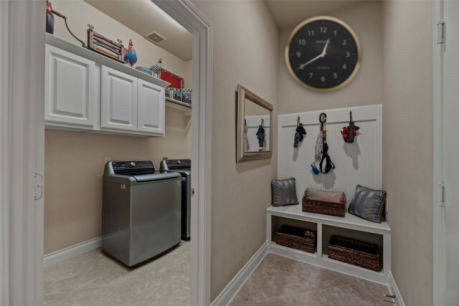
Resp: {"hour": 12, "minute": 40}
